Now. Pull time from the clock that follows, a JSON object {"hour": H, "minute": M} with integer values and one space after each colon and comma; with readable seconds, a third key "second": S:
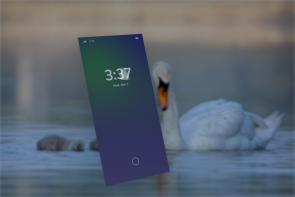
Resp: {"hour": 3, "minute": 37}
